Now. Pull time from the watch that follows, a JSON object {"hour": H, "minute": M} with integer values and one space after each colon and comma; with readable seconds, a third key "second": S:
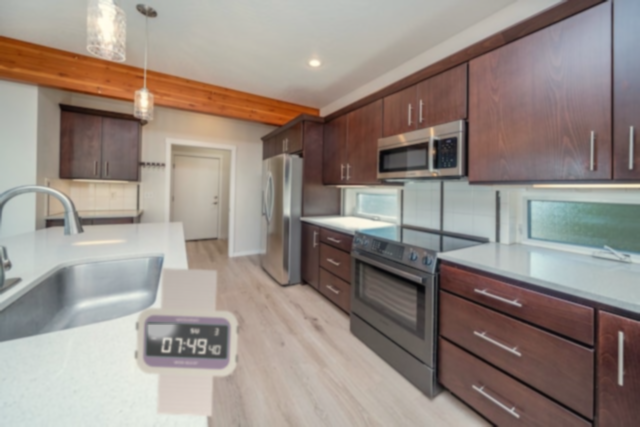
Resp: {"hour": 7, "minute": 49}
